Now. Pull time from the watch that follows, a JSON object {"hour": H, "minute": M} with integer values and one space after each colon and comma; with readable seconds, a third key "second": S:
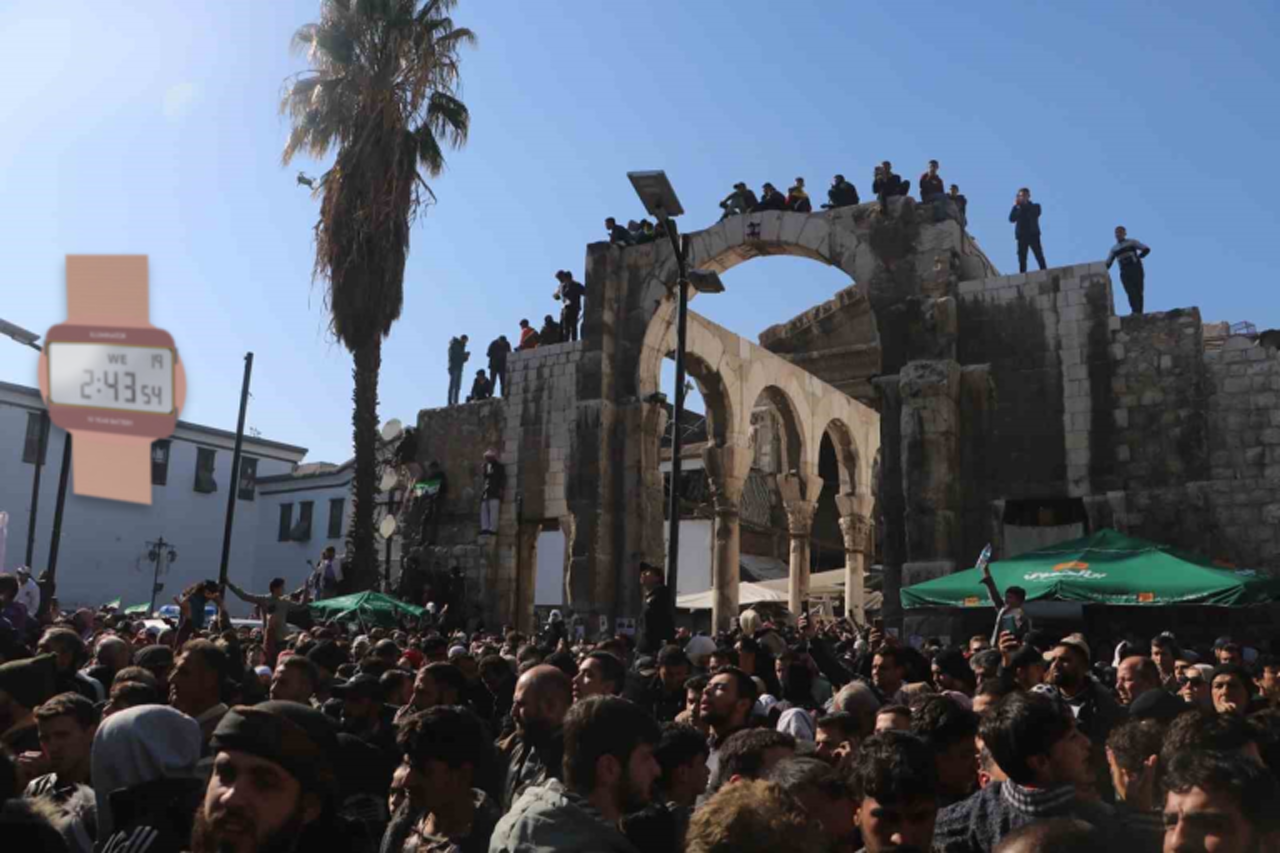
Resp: {"hour": 2, "minute": 43, "second": 54}
